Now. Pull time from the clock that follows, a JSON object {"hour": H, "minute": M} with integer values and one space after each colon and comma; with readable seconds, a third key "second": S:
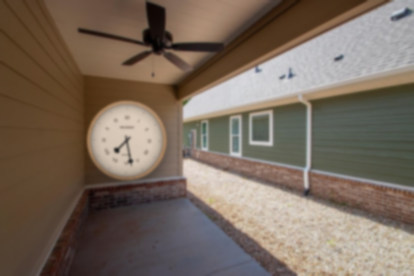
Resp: {"hour": 7, "minute": 28}
